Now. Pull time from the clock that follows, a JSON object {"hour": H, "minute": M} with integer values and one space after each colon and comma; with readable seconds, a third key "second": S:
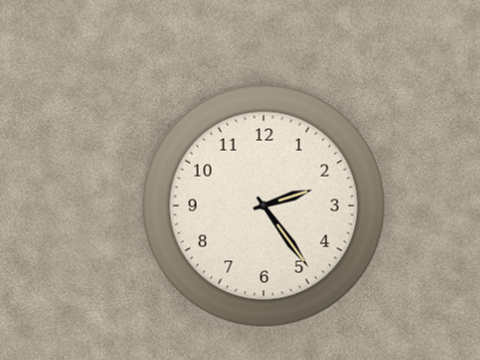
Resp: {"hour": 2, "minute": 24}
